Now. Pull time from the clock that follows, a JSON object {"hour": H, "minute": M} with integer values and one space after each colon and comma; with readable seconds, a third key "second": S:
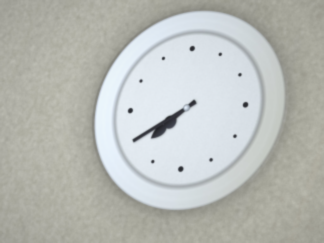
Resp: {"hour": 7, "minute": 40}
